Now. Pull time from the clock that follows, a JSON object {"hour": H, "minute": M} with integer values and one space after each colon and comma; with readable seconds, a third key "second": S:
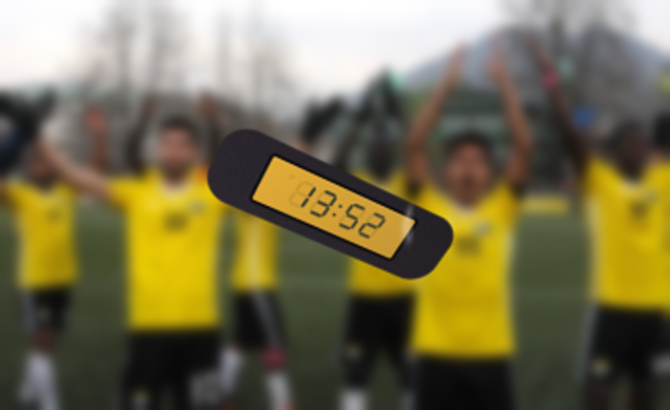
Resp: {"hour": 13, "minute": 52}
